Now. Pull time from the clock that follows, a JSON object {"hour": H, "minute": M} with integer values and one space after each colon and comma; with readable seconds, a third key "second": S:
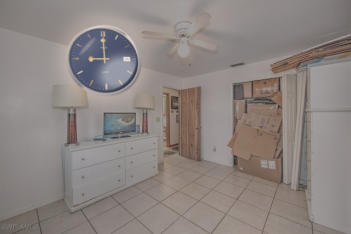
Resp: {"hour": 9, "minute": 0}
